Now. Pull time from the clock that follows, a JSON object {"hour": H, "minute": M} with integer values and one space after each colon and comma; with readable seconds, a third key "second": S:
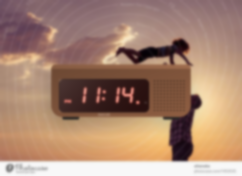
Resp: {"hour": 11, "minute": 14}
